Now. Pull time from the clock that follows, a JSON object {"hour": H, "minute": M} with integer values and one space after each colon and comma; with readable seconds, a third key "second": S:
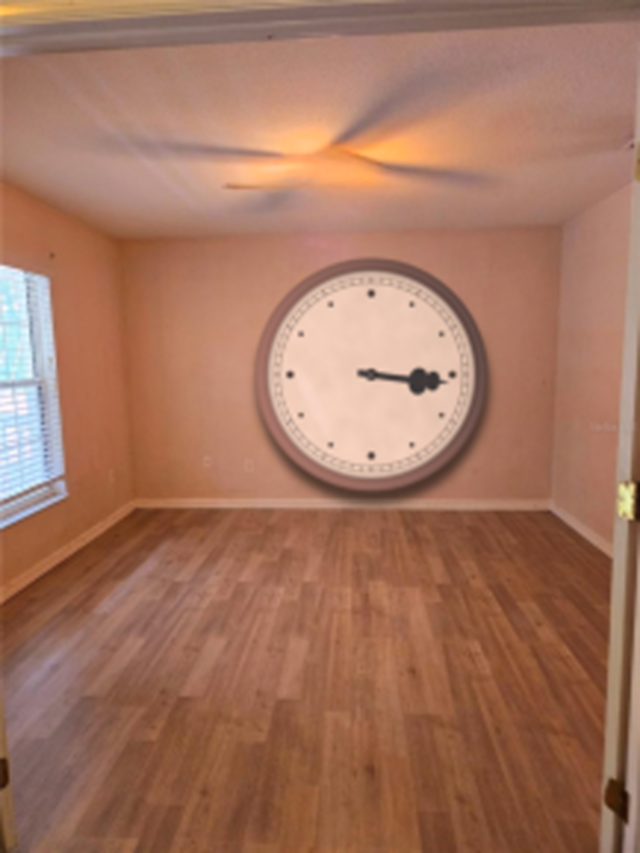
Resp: {"hour": 3, "minute": 16}
